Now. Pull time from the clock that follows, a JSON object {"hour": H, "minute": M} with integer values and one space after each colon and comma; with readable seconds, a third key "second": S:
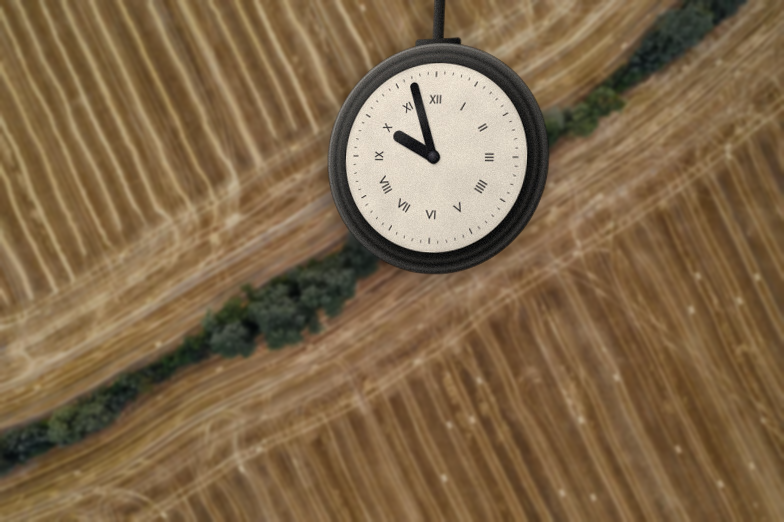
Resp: {"hour": 9, "minute": 57}
